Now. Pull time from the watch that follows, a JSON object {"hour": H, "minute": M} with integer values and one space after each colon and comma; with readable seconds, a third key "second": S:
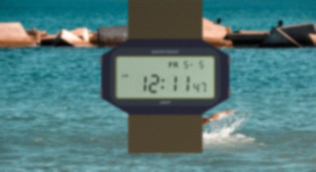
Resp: {"hour": 12, "minute": 11}
